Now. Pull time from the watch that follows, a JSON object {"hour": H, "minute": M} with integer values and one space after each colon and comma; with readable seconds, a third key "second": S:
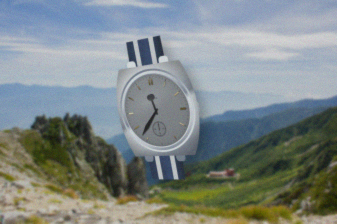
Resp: {"hour": 11, "minute": 37}
